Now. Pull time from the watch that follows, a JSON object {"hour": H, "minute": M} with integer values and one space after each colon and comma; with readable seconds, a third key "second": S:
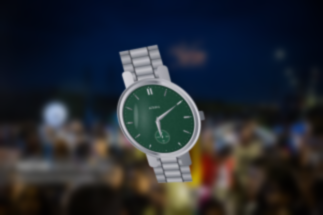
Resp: {"hour": 6, "minute": 10}
